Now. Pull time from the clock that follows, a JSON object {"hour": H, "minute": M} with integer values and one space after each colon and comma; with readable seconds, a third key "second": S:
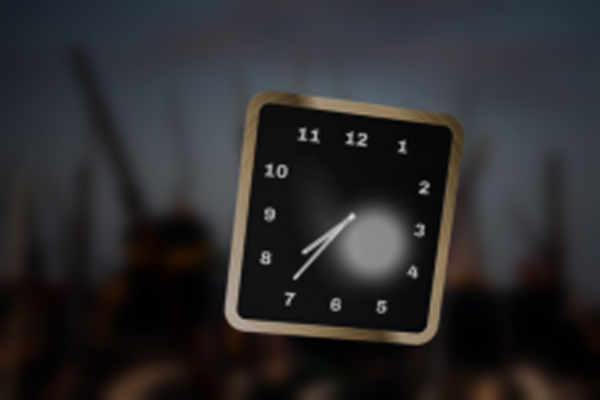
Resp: {"hour": 7, "minute": 36}
